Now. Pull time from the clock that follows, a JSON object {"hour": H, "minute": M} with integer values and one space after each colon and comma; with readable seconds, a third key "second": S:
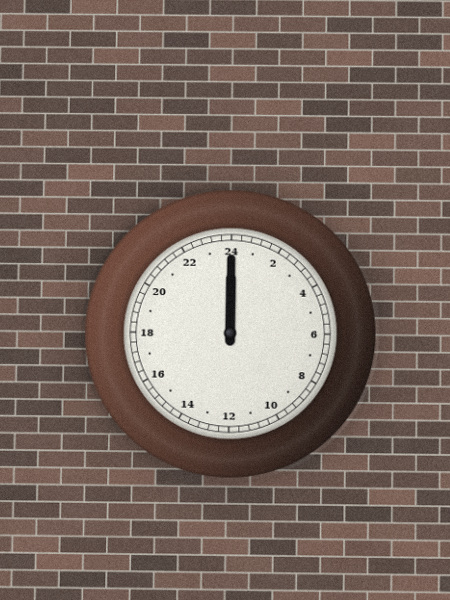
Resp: {"hour": 0, "minute": 0}
